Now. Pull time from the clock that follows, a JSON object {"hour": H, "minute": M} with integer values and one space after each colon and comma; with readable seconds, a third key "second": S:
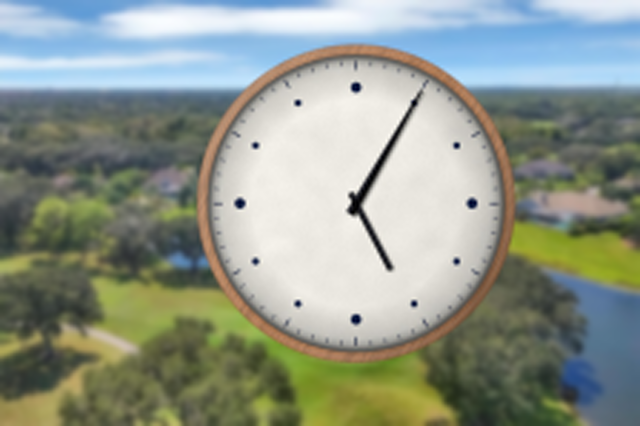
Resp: {"hour": 5, "minute": 5}
